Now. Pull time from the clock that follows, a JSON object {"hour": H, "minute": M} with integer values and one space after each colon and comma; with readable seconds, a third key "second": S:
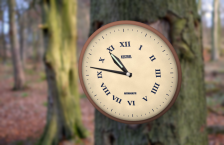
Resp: {"hour": 10, "minute": 47}
